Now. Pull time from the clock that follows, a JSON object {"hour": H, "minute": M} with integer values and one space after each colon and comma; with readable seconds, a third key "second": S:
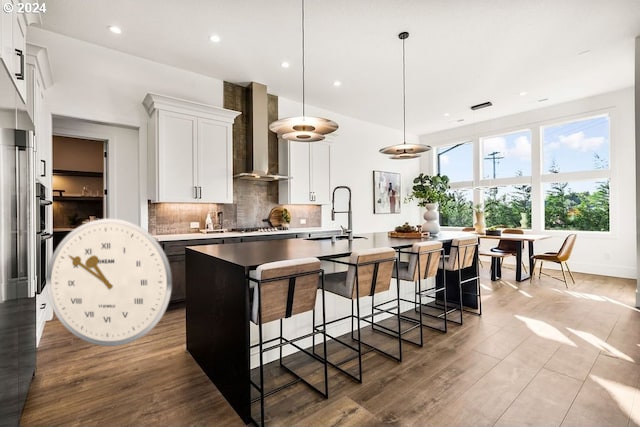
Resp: {"hour": 10, "minute": 51}
